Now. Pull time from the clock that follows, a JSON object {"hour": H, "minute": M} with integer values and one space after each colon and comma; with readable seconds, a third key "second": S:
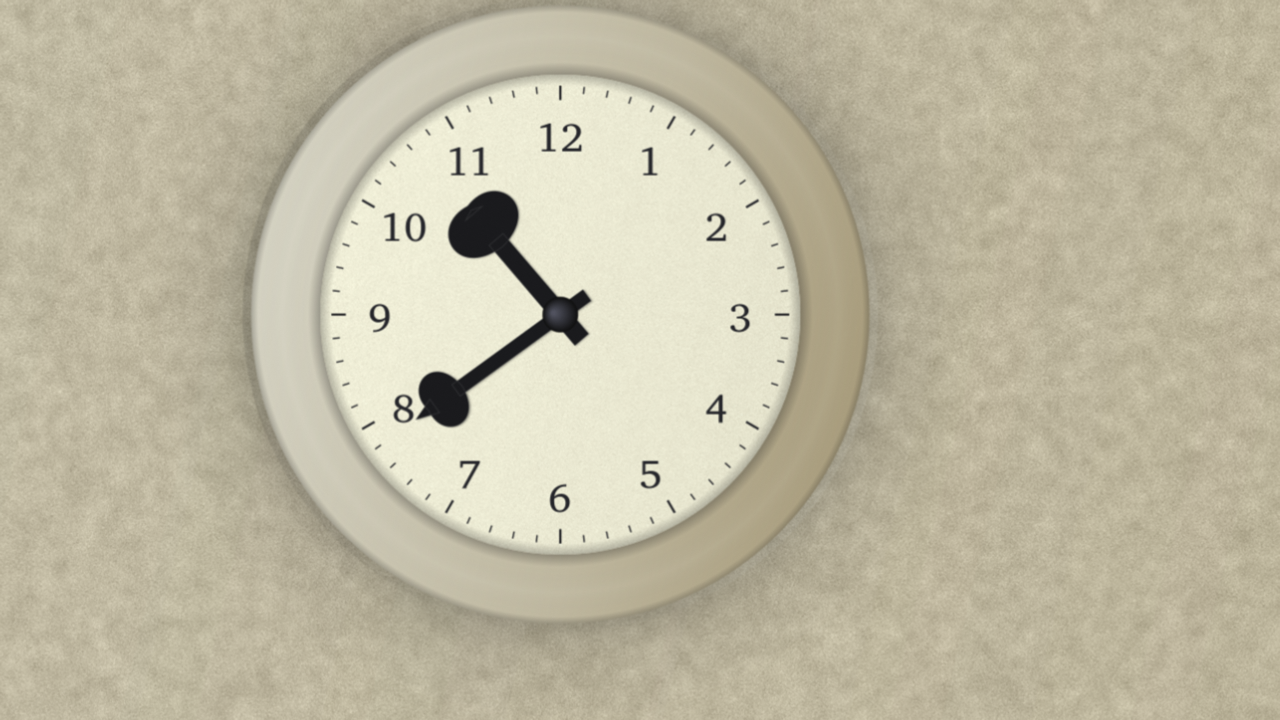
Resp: {"hour": 10, "minute": 39}
